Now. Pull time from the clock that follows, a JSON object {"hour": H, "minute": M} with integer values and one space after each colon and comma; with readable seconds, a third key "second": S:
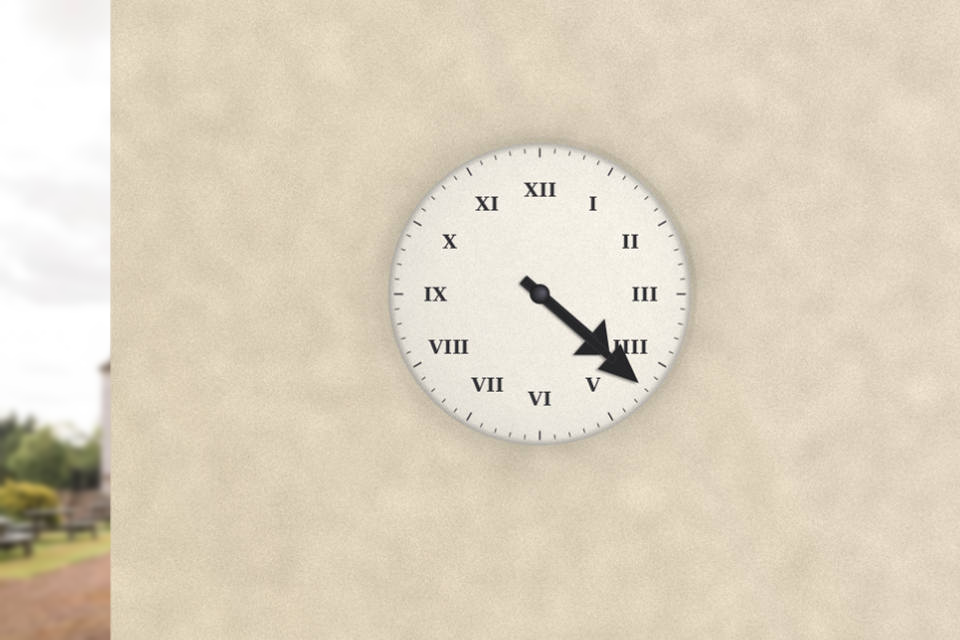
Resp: {"hour": 4, "minute": 22}
